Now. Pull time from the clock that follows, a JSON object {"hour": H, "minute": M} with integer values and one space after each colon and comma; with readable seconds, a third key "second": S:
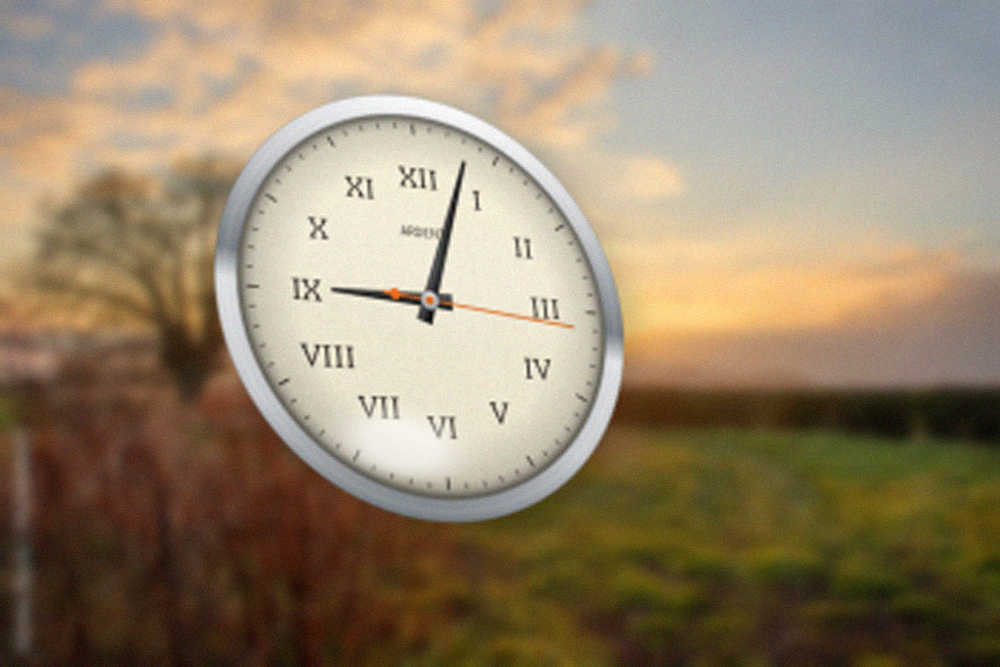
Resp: {"hour": 9, "minute": 3, "second": 16}
